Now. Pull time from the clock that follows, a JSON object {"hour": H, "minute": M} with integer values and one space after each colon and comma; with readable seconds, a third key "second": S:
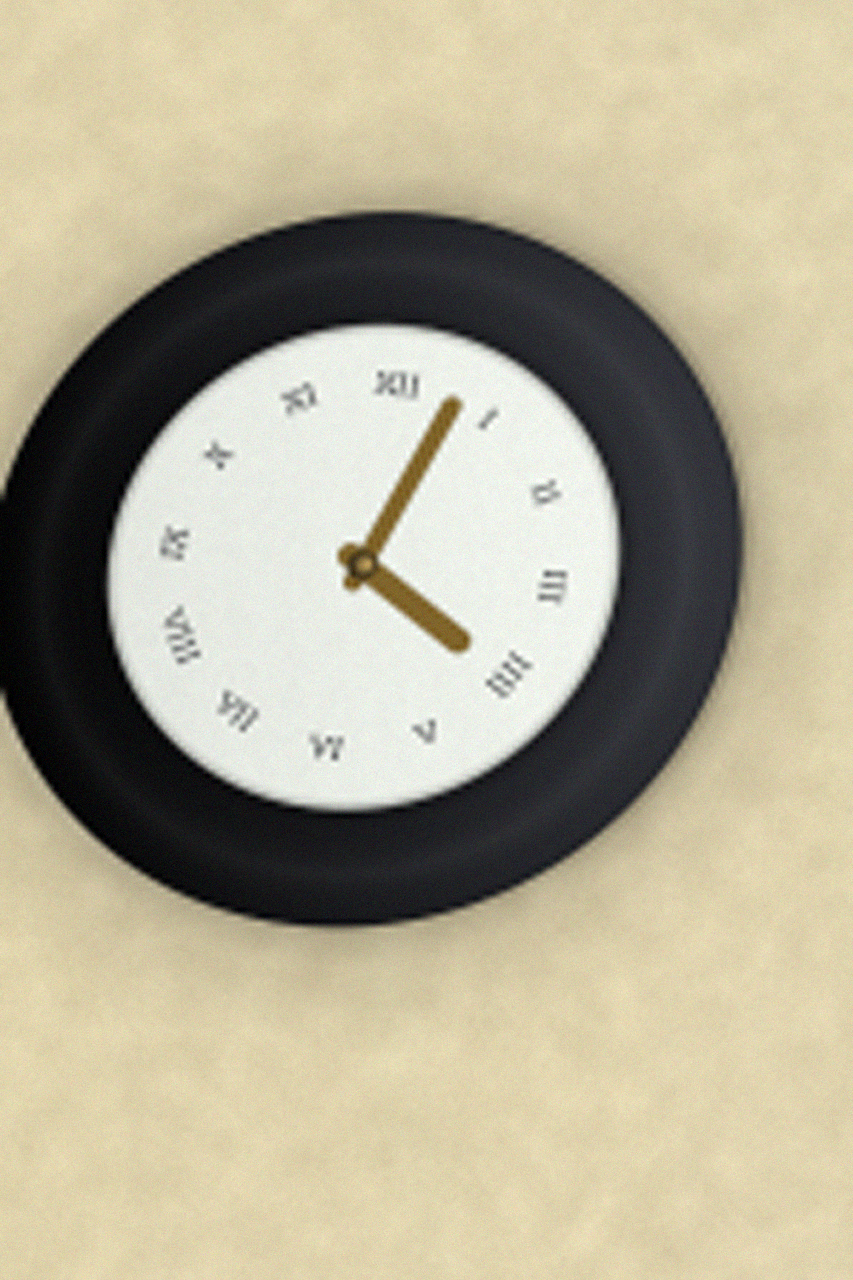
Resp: {"hour": 4, "minute": 3}
